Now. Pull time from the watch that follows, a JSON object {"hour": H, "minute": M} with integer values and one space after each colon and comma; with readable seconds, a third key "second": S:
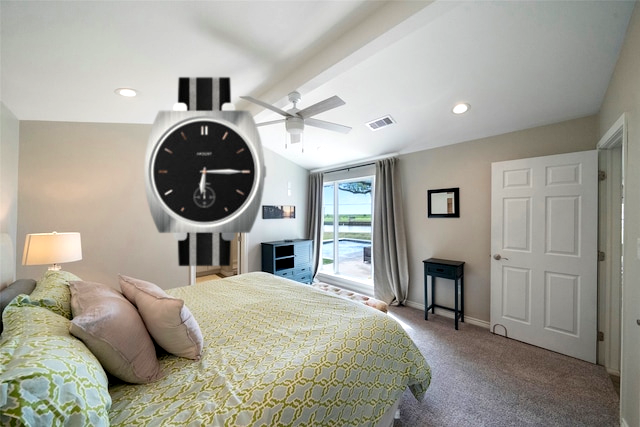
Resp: {"hour": 6, "minute": 15}
